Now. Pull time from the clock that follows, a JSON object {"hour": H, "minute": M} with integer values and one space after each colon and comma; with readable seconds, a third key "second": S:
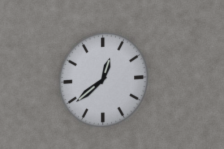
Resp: {"hour": 12, "minute": 39}
